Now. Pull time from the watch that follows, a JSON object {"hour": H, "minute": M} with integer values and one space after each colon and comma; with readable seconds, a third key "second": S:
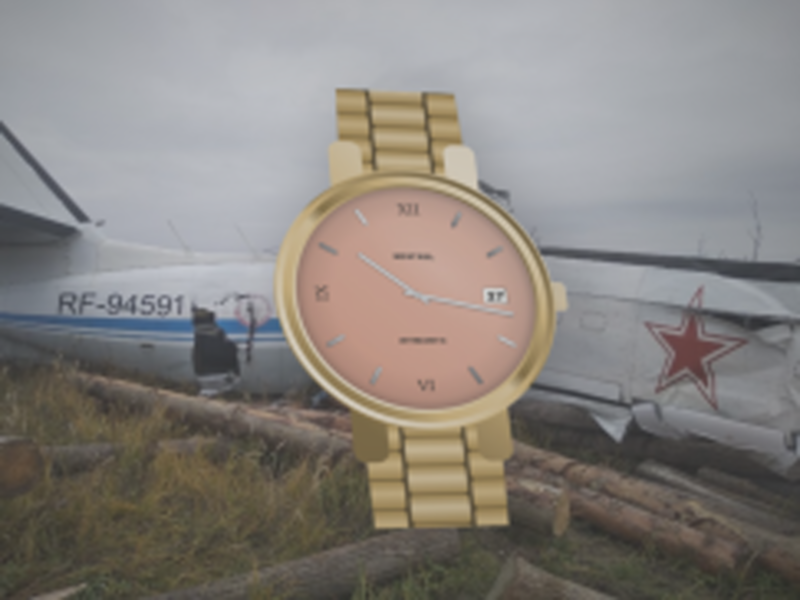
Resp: {"hour": 10, "minute": 17}
